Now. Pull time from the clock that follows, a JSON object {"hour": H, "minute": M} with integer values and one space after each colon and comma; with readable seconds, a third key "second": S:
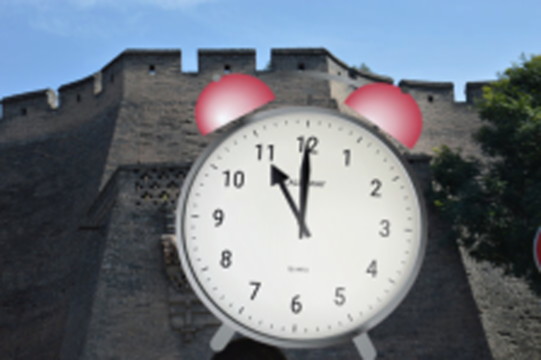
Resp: {"hour": 11, "minute": 0}
